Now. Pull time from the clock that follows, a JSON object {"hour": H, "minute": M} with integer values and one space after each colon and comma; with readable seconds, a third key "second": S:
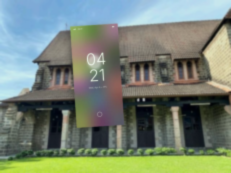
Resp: {"hour": 4, "minute": 21}
